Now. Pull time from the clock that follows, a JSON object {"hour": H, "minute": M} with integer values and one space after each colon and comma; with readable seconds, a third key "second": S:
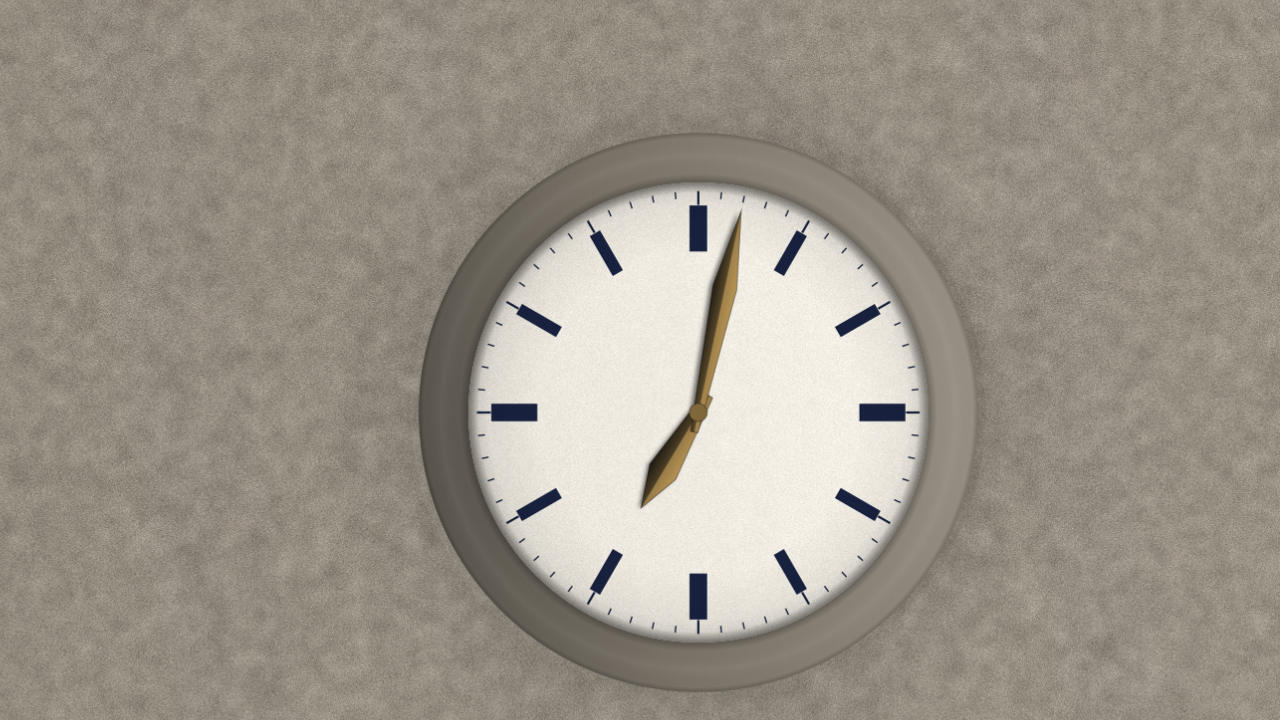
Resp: {"hour": 7, "minute": 2}
